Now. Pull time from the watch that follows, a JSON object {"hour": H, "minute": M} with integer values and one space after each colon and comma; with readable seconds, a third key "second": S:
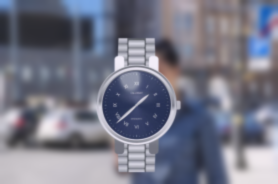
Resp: {"hour": 1, "minute": 38}
